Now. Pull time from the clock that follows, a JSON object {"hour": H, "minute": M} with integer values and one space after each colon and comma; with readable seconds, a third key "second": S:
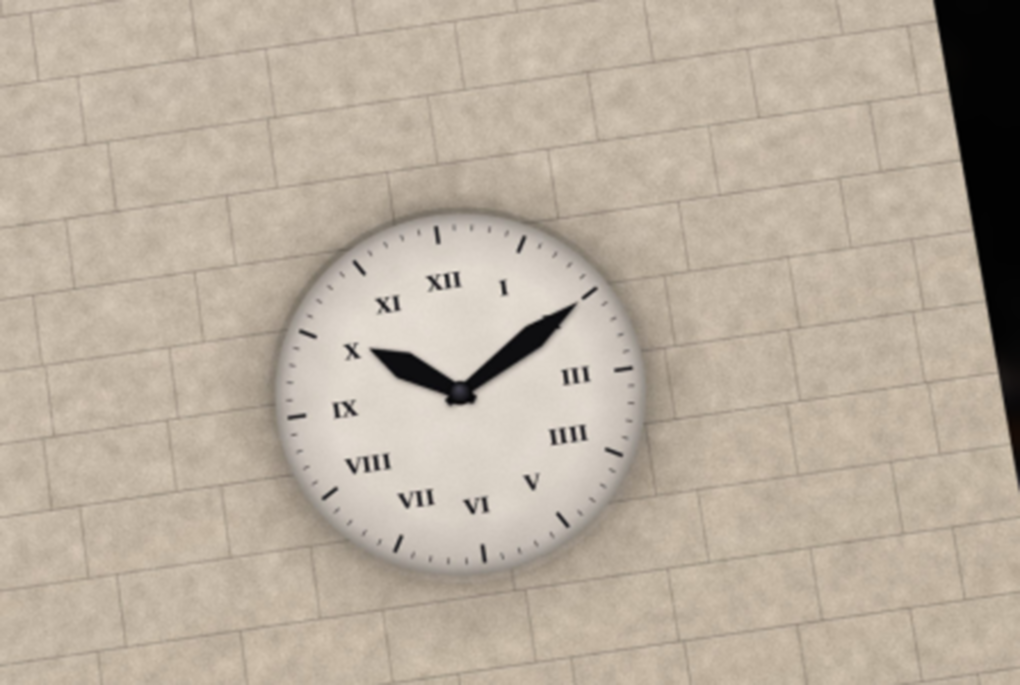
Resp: {"hour": 10, "minute": 10}
